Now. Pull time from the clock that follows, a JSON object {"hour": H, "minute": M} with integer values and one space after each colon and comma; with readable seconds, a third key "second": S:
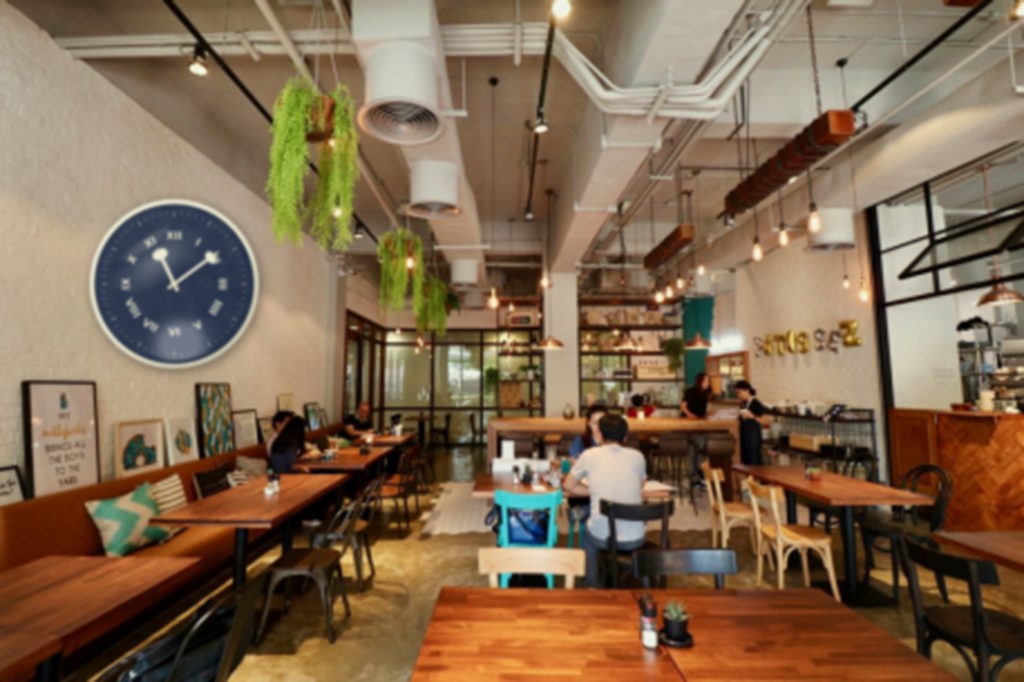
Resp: {"hour": 11, "minute": 9}
